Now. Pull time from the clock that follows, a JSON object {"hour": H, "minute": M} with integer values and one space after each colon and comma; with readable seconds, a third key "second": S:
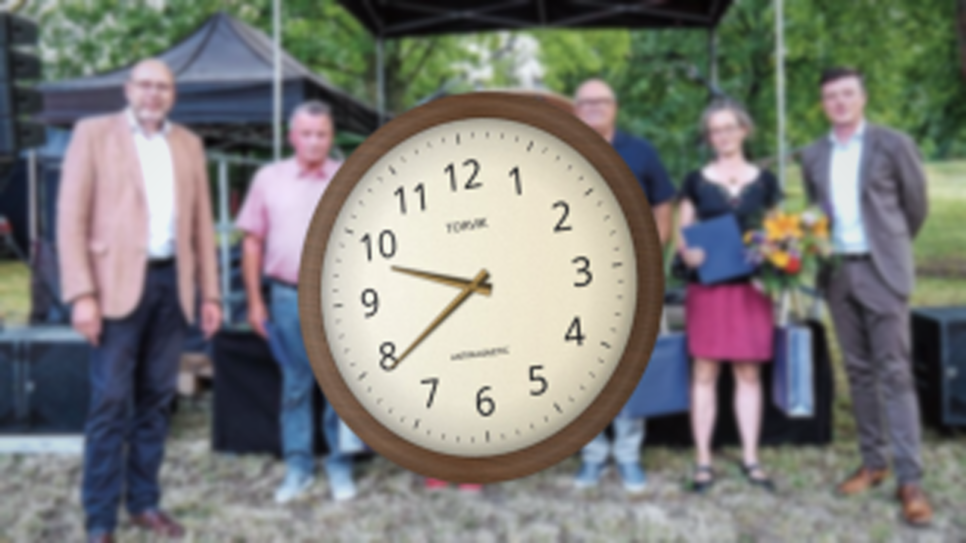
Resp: {"hour": 9, "minute": 39}
